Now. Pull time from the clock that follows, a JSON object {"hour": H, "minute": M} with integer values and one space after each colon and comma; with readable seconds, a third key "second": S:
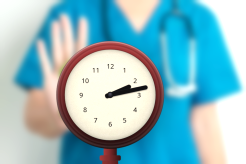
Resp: {"hour": 2, "minute": 13}
